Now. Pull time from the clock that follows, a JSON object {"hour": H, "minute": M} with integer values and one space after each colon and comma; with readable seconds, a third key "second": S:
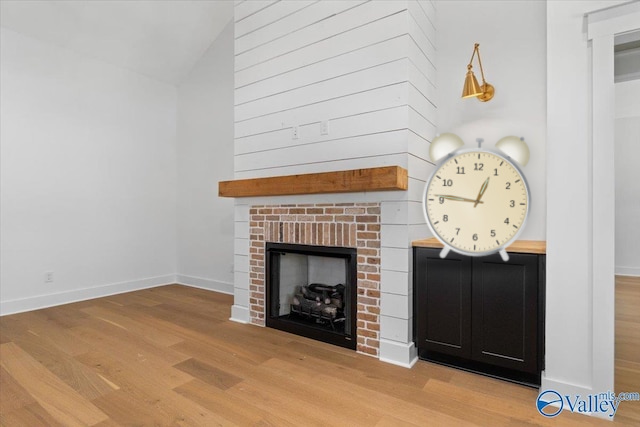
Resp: {"hour": 12, "minute": 46}
